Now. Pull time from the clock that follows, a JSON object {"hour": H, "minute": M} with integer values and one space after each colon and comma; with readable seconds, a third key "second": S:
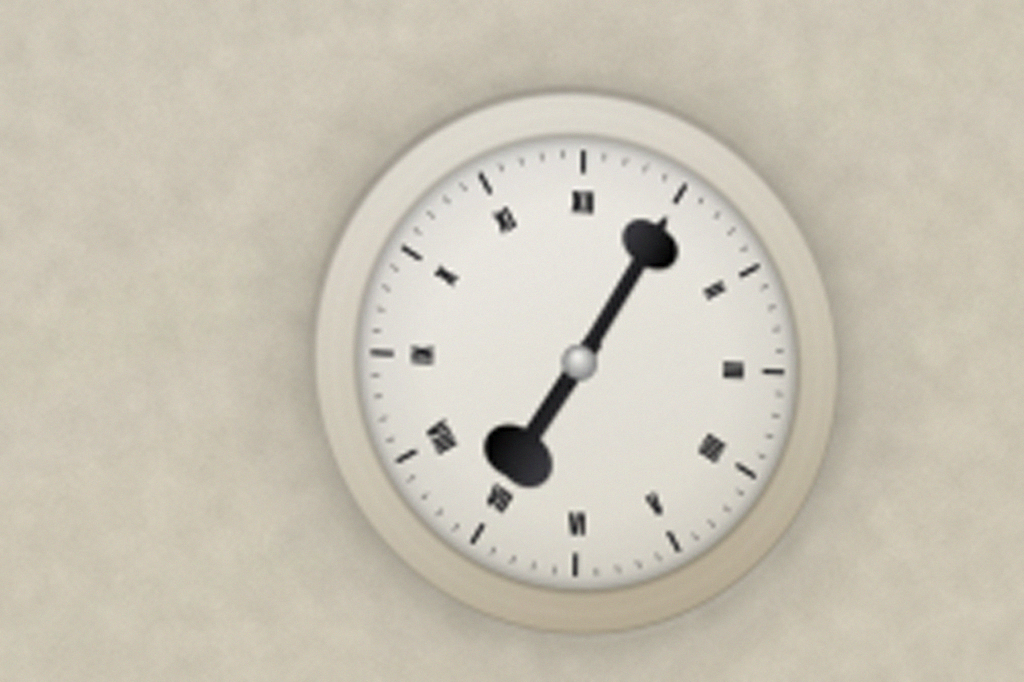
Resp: {"hour": 7, "minute": 5}
